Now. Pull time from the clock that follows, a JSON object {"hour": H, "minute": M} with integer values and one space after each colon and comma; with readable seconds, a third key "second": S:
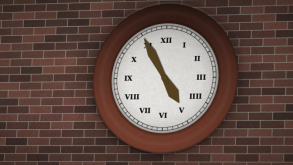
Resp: {"hour": 4, "minute": 55}
